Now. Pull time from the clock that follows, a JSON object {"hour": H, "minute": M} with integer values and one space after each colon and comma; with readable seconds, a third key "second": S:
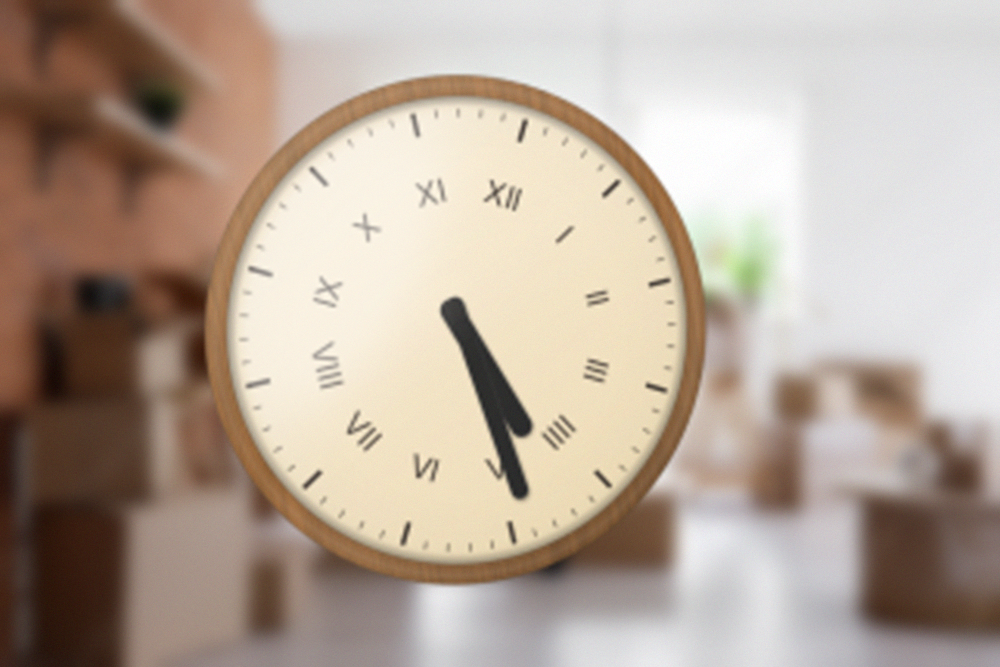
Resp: {"hour": 4, "minute": 24}
